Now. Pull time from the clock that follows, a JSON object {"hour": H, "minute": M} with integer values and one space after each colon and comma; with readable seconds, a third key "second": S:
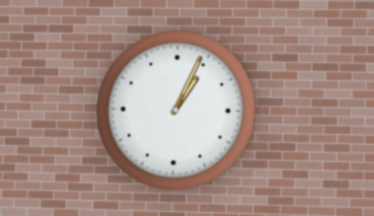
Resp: {"hour": 1, "minute": 4}
